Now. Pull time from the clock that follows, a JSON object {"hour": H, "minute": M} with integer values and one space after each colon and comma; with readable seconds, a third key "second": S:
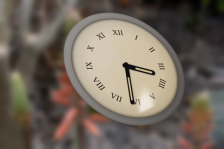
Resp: {"hour": 3, "minute": 31}
